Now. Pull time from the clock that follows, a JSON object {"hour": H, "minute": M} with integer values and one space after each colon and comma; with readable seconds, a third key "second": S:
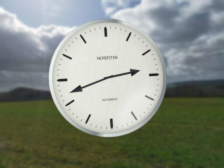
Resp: {"hour": 2, "minute": 42}
